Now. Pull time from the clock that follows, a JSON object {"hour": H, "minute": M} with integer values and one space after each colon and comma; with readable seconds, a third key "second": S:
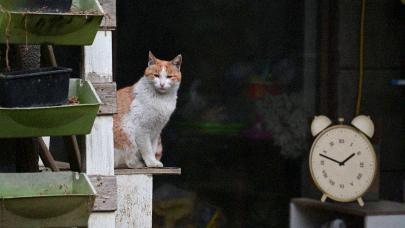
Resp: {"hour": 1, "minute": 48}
